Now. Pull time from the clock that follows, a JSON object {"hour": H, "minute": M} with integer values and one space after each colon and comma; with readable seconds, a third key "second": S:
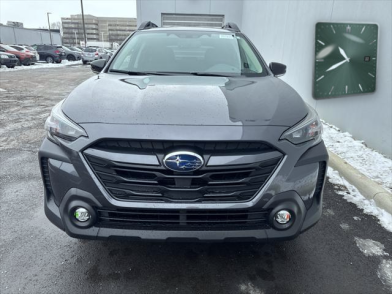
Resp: {"hour": 10, "minute": 41}
